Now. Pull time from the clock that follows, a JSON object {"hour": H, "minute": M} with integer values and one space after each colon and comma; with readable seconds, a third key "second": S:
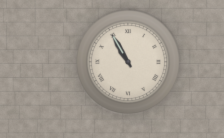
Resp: {"hour": 10, "minute": 55}
